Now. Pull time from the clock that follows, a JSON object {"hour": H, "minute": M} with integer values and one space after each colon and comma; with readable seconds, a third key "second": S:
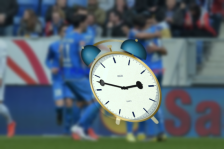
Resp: {"hour": 2, "minute": 48}
